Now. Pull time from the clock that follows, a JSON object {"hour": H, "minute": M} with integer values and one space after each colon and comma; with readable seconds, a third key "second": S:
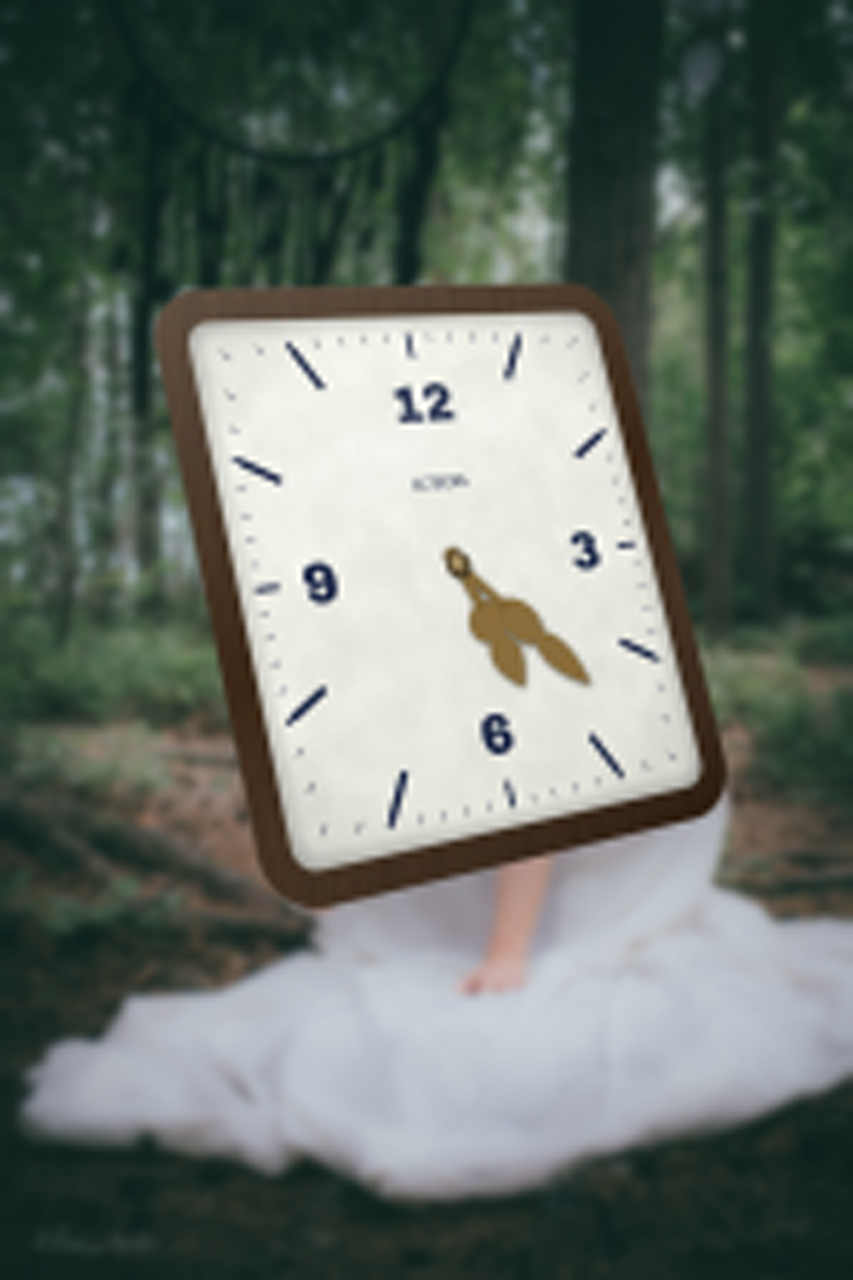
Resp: {"hour": 5, "minute": 23}
